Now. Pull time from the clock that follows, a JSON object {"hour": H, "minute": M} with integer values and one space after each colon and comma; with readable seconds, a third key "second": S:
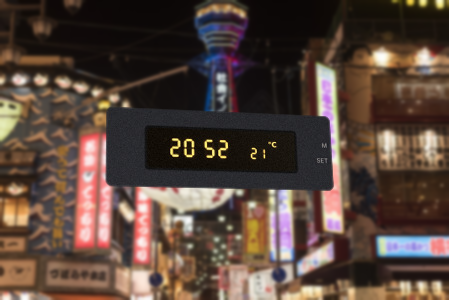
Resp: {"hour": 20, "minute": 52}
